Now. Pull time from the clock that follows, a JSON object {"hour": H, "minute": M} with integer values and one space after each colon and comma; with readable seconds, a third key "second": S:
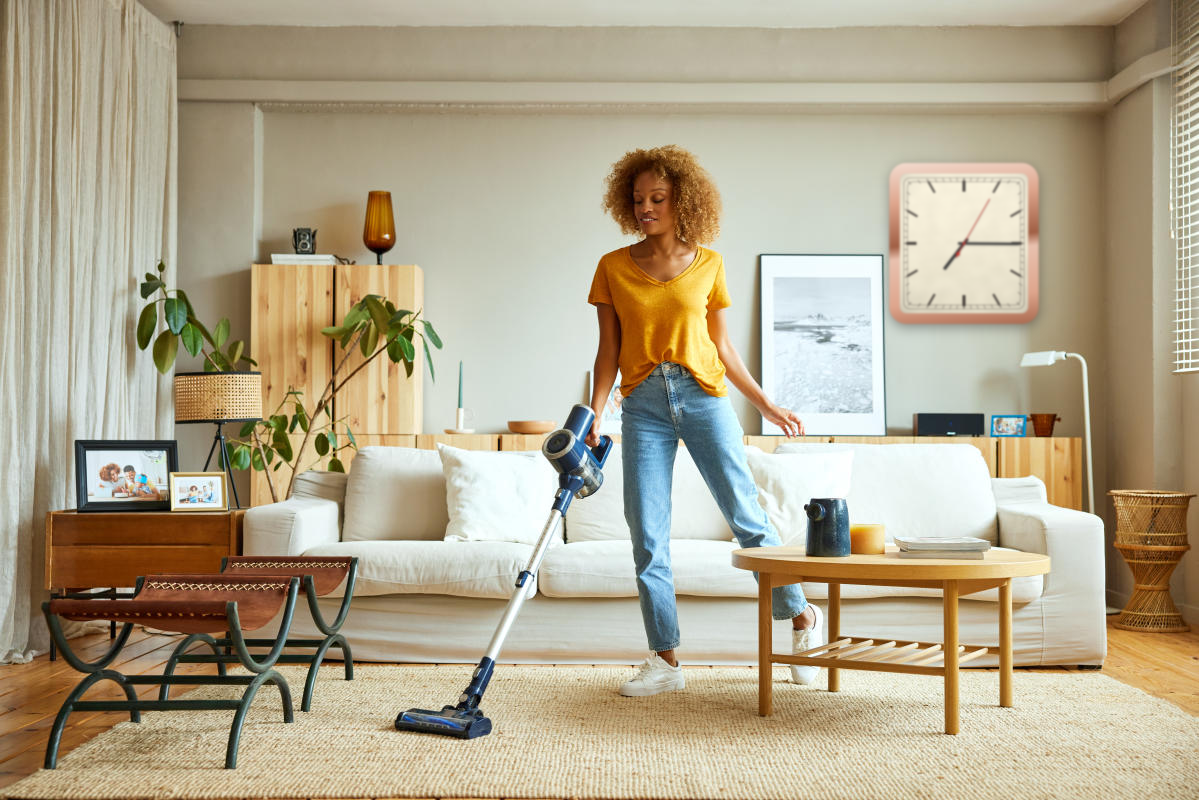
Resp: {"hour": 7, "minute": 15, "second": 5}
